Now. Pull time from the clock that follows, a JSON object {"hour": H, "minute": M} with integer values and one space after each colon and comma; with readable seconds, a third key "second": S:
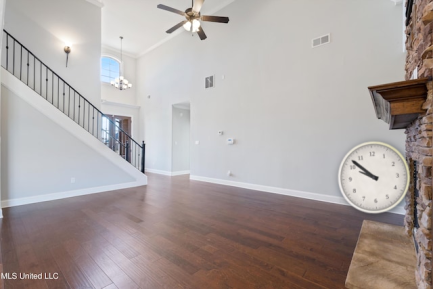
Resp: {"hour": 9, "minute": 52}
